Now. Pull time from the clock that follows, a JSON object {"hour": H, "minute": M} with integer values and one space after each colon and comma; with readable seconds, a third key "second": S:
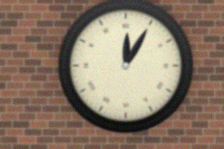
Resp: {"hour": 12, "minute": 5}
